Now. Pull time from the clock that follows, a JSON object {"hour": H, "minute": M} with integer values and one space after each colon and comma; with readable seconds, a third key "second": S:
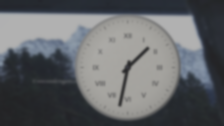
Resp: {"hour": 1, "minute": 32}
